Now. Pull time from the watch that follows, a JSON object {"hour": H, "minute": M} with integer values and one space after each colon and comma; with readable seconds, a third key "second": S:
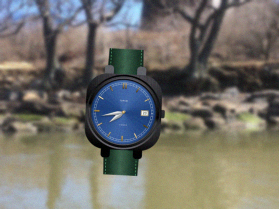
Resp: {"hour": 7, "minute": 43}
